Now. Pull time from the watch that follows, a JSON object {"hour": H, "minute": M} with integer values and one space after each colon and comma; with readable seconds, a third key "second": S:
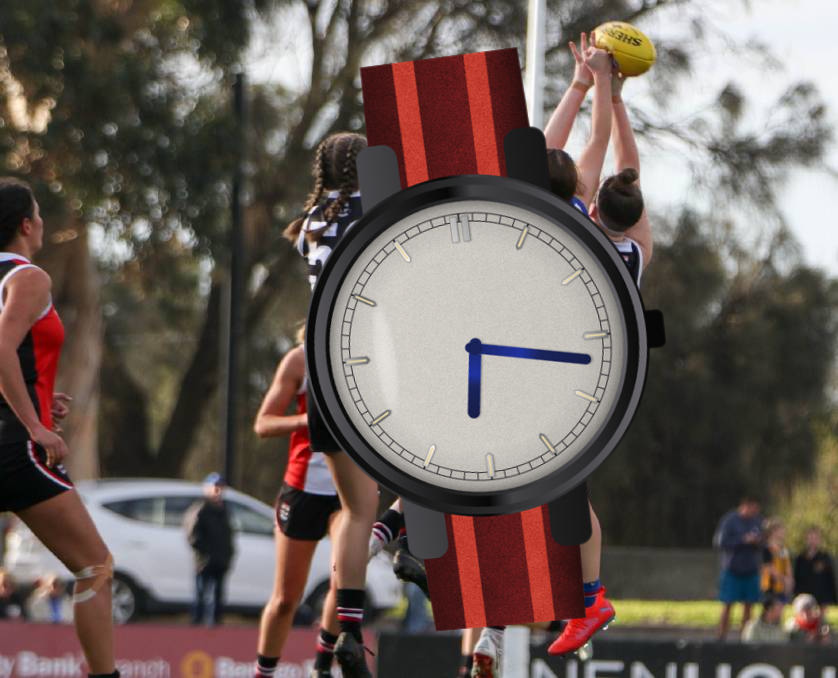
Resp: {"hour": 6, "minute": 17}
